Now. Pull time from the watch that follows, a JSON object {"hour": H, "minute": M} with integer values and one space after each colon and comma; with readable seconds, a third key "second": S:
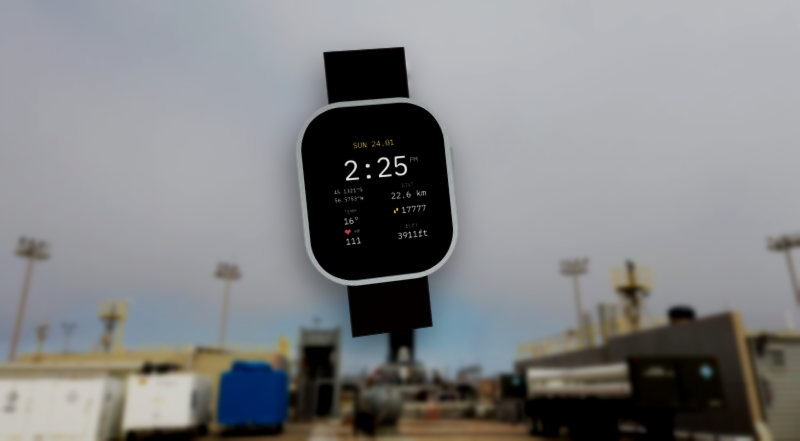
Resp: {"hour": 2, "minute": 25}
